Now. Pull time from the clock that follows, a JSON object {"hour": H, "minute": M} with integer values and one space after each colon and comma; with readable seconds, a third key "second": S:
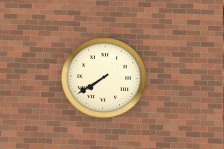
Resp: {"hour": 7, "minute": 39}
